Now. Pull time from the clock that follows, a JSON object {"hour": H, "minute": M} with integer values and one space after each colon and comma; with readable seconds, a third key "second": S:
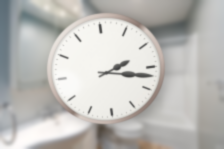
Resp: {"hour": 2, "minute": 17}
